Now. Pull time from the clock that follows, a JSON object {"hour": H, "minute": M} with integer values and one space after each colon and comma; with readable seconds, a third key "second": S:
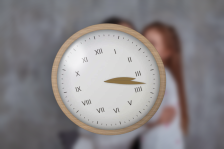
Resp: {"hour": 3, "minute": 18}
